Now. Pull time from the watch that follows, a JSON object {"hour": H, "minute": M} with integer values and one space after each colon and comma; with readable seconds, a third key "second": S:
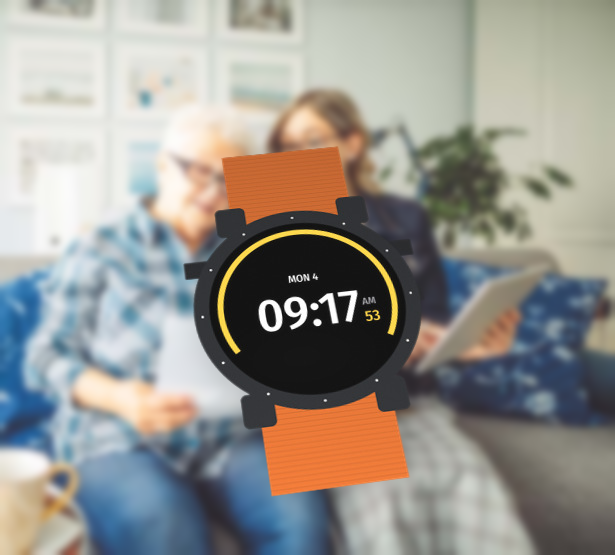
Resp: {"hour": 9, "minute": 17, "second": 53}
